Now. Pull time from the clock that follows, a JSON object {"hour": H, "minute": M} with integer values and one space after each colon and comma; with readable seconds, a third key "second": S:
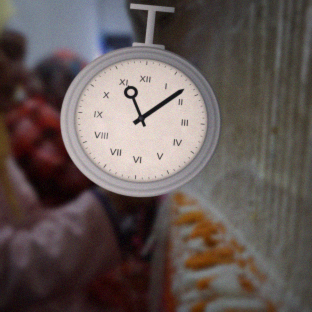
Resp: {"hour": 11, "minute": 8}
